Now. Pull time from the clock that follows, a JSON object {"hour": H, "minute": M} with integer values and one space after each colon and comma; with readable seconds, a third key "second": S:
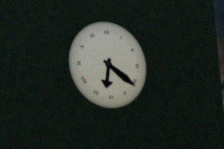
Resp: {"hour": 6, "minute": 21}
